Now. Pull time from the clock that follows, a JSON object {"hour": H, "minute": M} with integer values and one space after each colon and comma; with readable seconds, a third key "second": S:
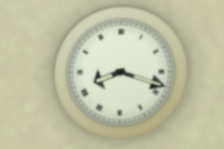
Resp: {"hour": 8, "minute": 18}
